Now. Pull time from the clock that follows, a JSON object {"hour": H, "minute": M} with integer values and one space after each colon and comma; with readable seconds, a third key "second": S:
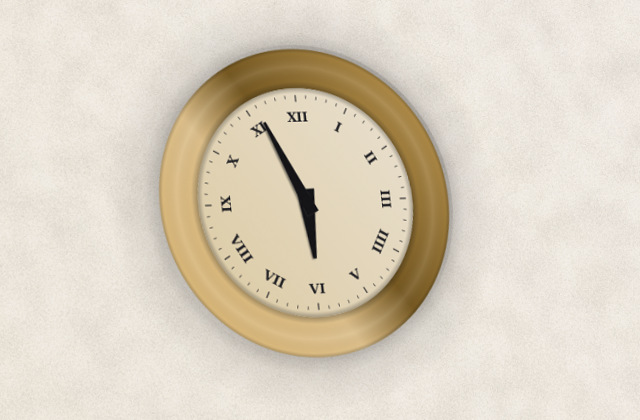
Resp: {"hour": 5, "minute": 56}
